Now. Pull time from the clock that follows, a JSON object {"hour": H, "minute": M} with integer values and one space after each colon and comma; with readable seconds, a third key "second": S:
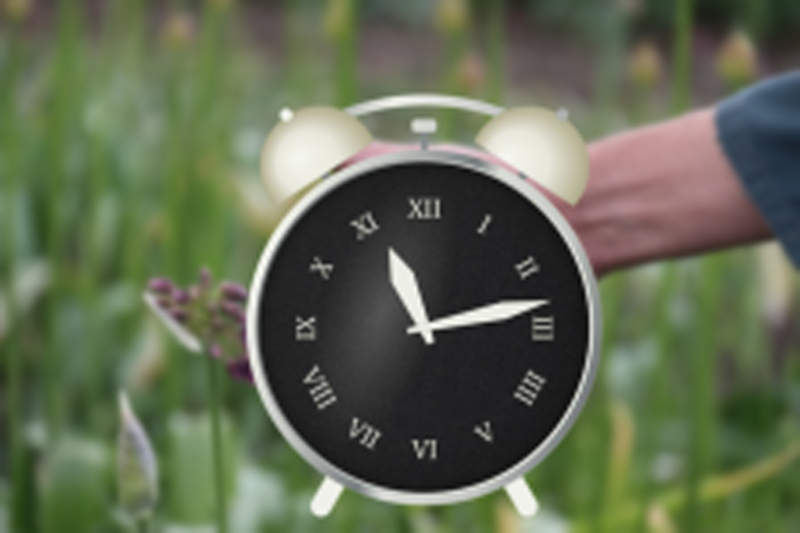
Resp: {"hour": 11, "minute": 13}
